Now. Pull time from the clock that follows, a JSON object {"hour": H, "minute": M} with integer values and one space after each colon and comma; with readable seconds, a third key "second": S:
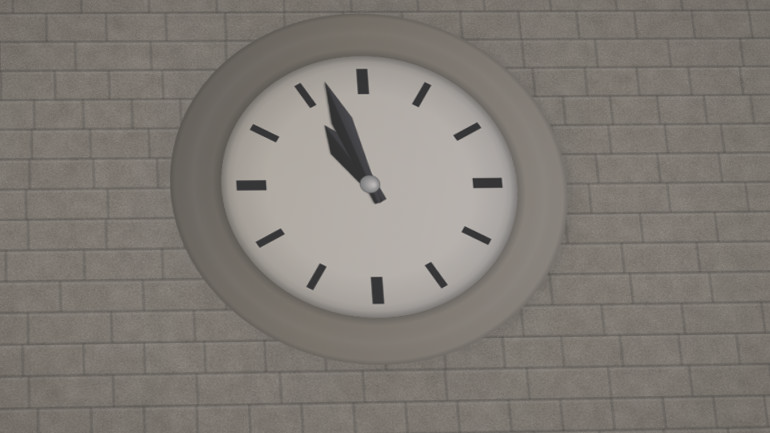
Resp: {"hour": 10, "minute": 57}
